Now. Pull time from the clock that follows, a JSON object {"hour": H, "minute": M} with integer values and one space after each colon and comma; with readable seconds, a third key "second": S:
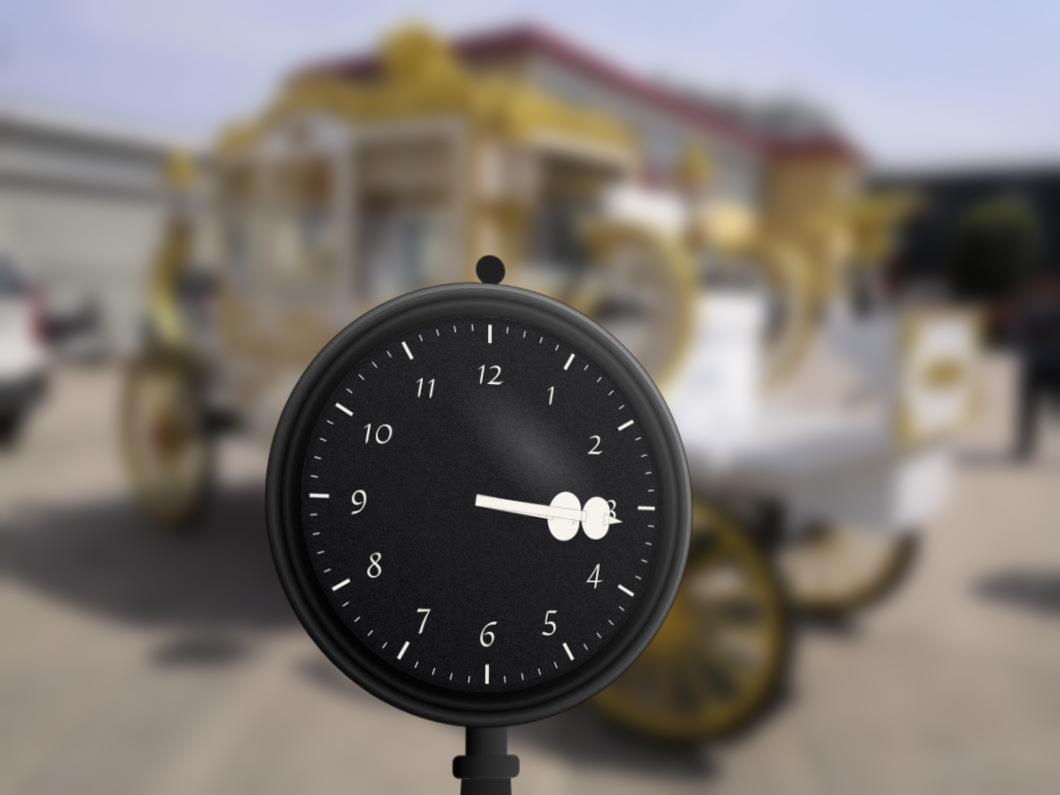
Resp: {"hour": 3, "minute": 16}
